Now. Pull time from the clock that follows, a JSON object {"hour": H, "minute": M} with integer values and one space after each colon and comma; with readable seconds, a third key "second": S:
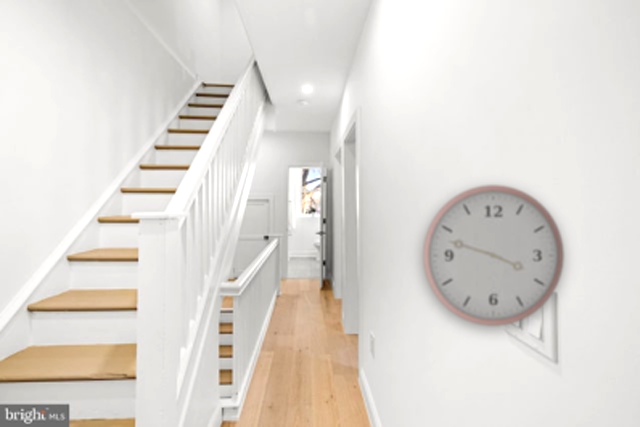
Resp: {"hour": 3, "minute": 48}
